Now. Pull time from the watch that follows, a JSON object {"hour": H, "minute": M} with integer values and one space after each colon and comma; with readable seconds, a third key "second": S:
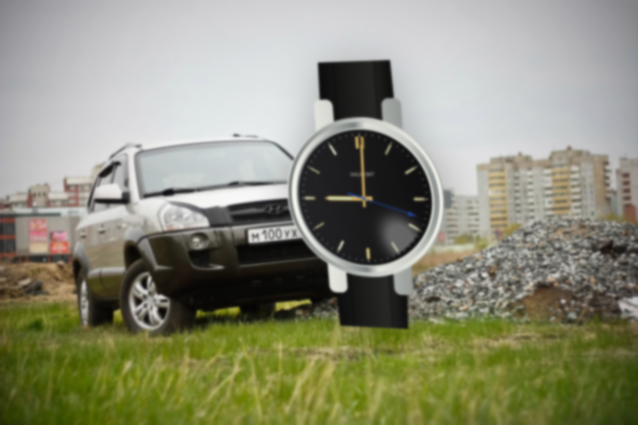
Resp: {"hour": 9, "minute": 0, "second": 18}
